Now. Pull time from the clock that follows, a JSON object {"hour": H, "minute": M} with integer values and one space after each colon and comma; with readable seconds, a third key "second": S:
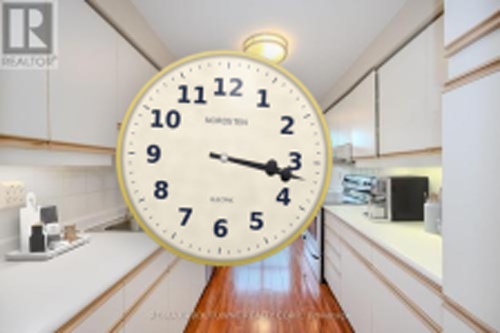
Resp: {"hour": 3, "minute": 17}
